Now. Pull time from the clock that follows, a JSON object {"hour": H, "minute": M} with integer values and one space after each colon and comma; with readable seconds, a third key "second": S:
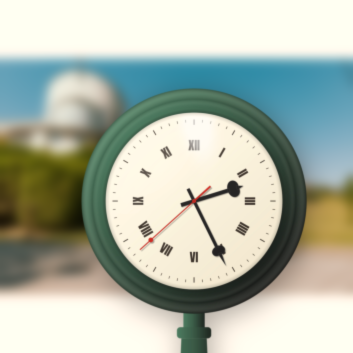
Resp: {"hour": 2, "minute": 25, "second": 38}
